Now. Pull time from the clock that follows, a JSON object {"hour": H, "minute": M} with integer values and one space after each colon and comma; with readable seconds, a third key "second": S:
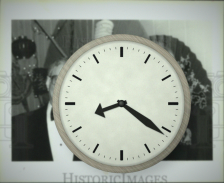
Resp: {"hour": 8, "minute": 21}
